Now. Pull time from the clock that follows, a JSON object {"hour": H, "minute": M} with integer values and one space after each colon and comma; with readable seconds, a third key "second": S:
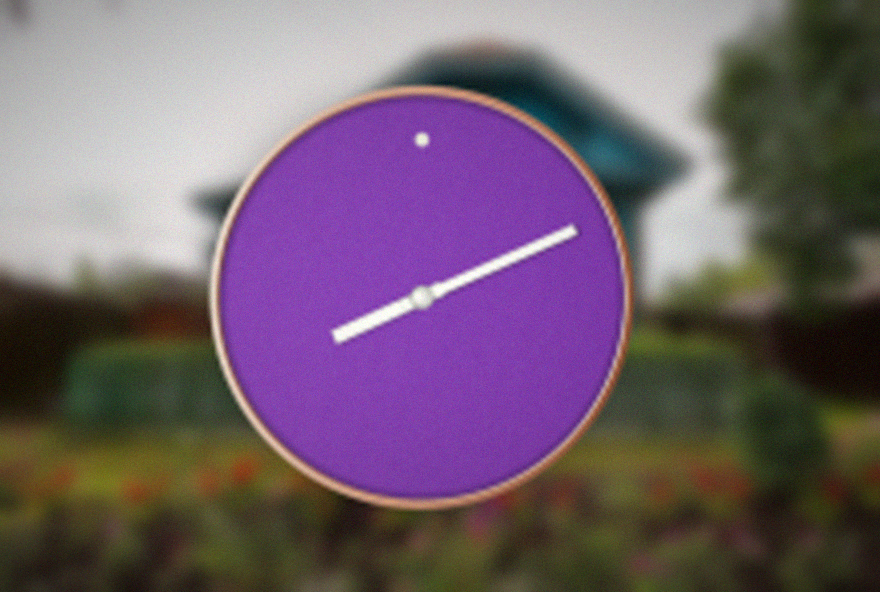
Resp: {"hour": 8, "minute": 11}
